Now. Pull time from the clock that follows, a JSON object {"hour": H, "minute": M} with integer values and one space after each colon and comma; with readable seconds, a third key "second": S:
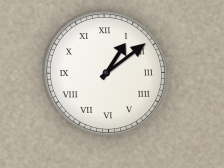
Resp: {"hour": 1, "minute": 9}
